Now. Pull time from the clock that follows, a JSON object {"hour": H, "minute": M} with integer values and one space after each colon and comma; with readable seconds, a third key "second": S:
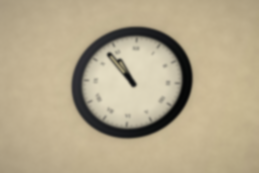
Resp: {"hour": 10, "minute": 53}
